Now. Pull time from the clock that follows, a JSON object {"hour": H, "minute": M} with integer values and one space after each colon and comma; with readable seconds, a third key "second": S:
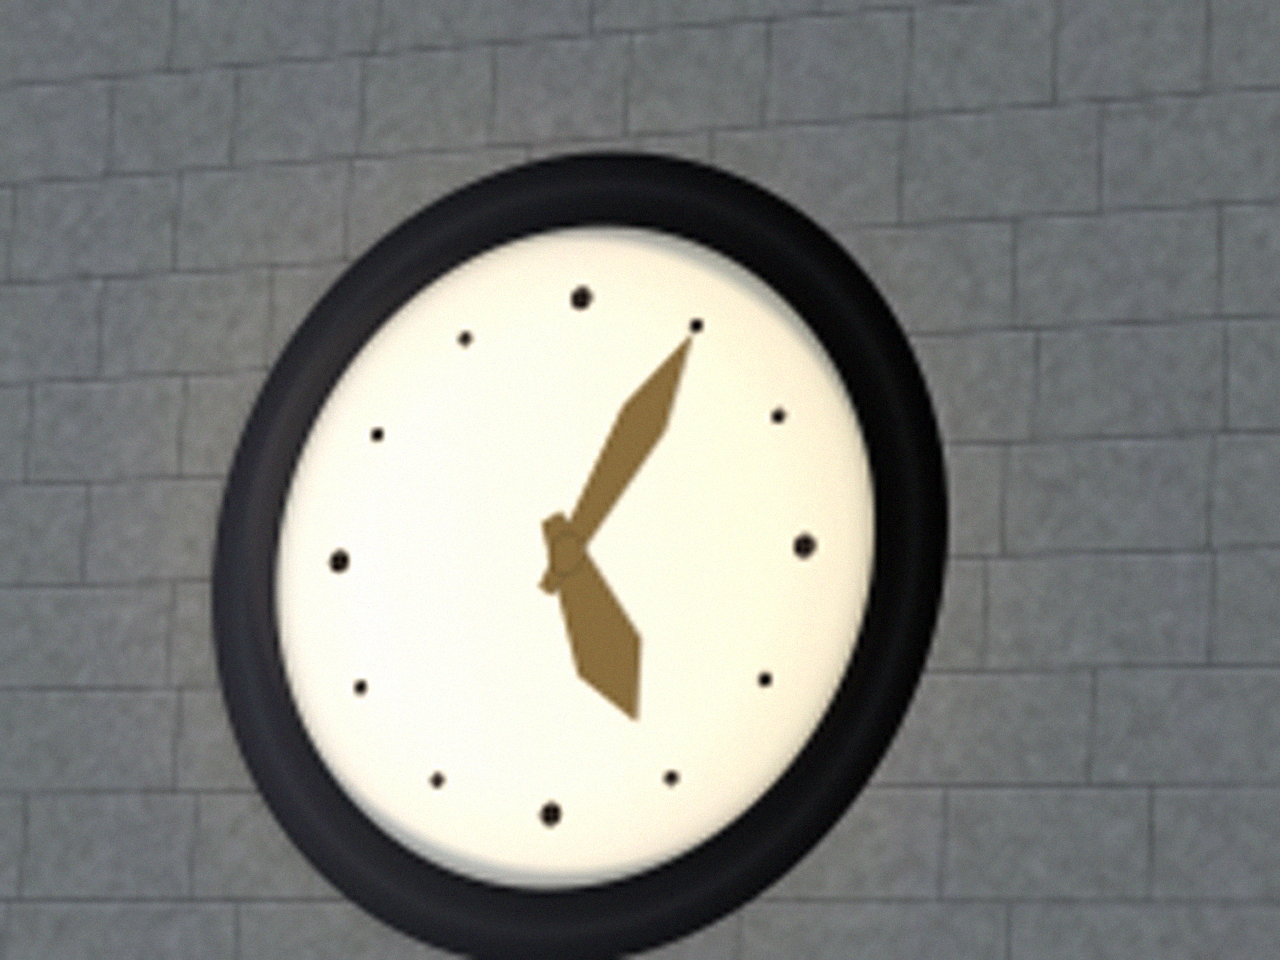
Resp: {"hour": 5, "minute": 5}
